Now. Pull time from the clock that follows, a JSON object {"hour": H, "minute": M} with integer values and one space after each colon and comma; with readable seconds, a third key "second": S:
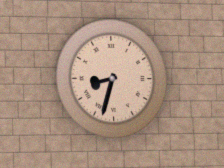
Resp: {"hour": 8, "minute": 33}
